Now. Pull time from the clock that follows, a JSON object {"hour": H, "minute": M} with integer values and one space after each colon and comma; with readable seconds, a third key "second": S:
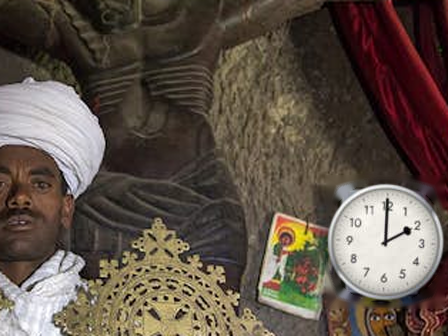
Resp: {"hour": 2, "minute": 0}
